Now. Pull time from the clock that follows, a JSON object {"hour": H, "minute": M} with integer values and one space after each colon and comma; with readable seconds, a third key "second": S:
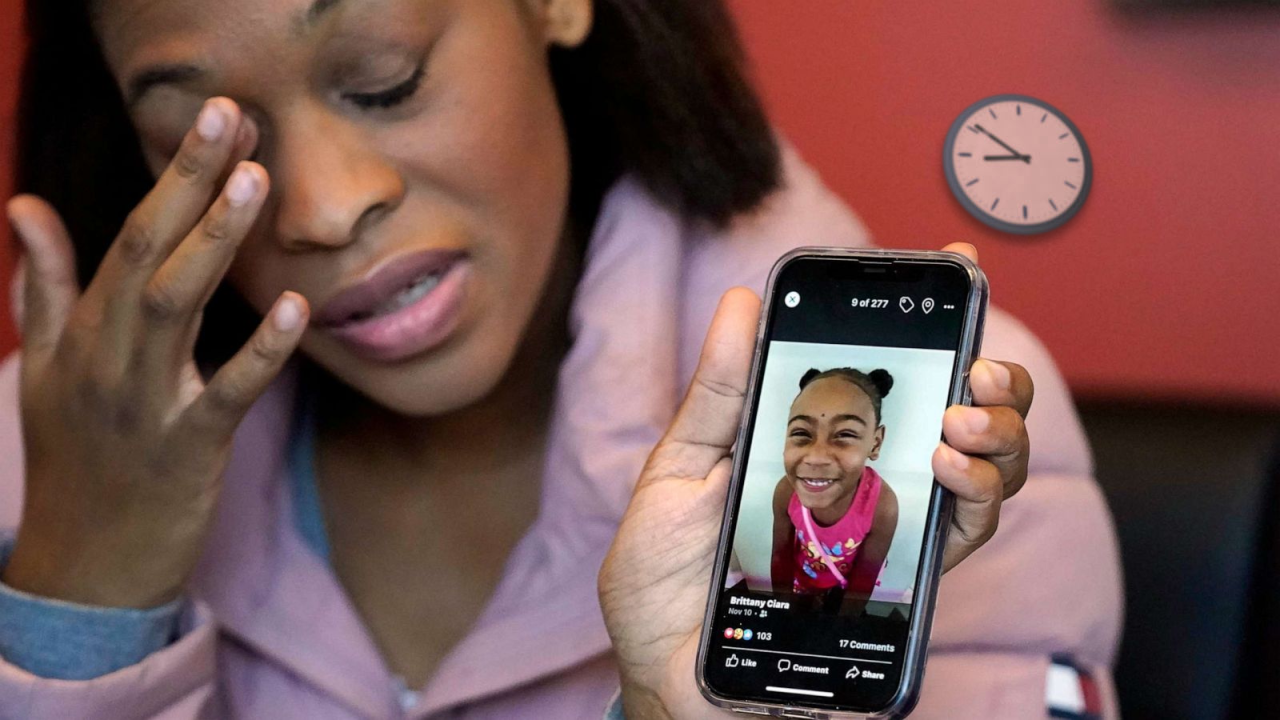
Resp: {"hour": 8, "minute": 51}
